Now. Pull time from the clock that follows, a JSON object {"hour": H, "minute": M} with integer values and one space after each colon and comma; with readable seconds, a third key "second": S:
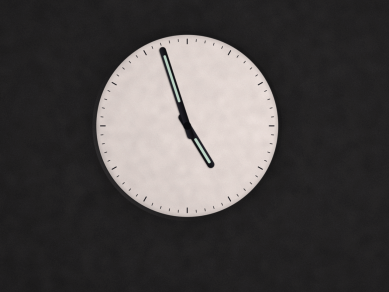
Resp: {"hour": 4, "minute": 57}
